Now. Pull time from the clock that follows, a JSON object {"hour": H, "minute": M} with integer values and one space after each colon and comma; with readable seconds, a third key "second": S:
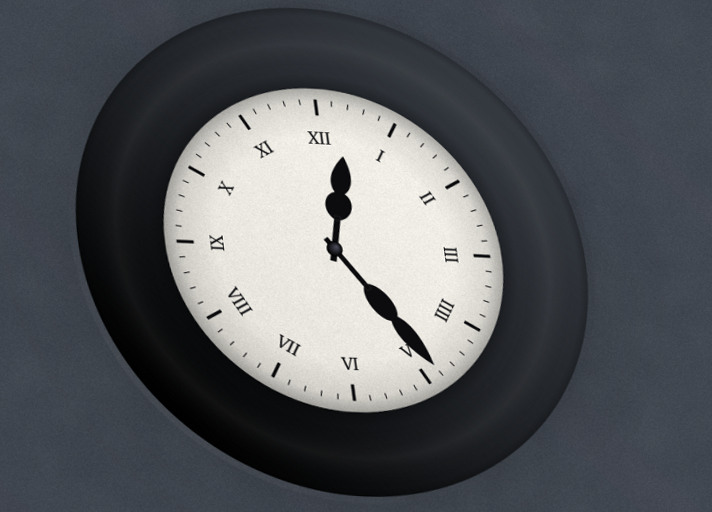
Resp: {"hour": 12, "minute": 24}
